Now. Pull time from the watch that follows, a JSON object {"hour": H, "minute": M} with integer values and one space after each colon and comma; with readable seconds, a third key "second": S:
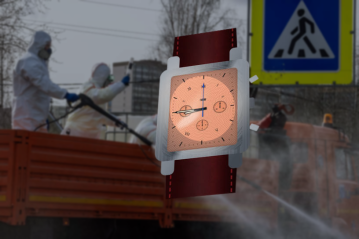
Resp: {"hour": 8, "minute": 45}
